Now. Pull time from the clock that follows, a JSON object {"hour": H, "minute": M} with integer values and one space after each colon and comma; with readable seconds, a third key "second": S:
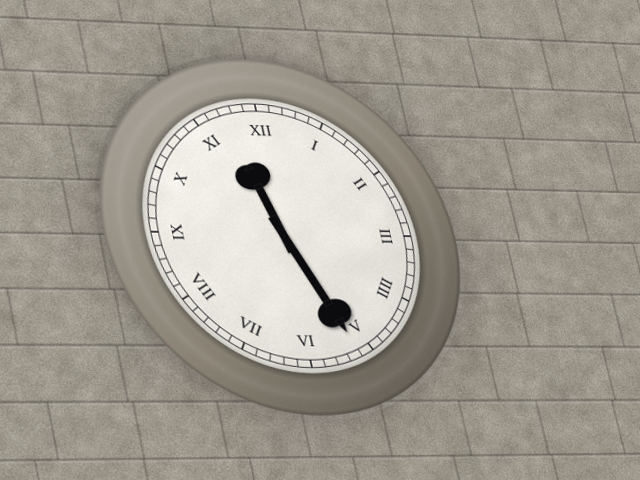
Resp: {"hour": 11, "minute": 26}
